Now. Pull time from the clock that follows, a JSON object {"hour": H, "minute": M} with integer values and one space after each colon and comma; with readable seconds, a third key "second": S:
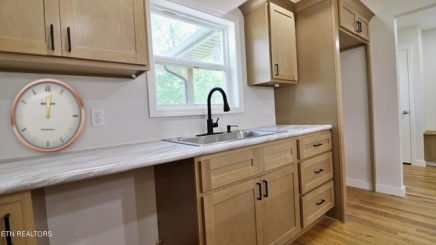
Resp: {"hour": 12, "minute": 1}
